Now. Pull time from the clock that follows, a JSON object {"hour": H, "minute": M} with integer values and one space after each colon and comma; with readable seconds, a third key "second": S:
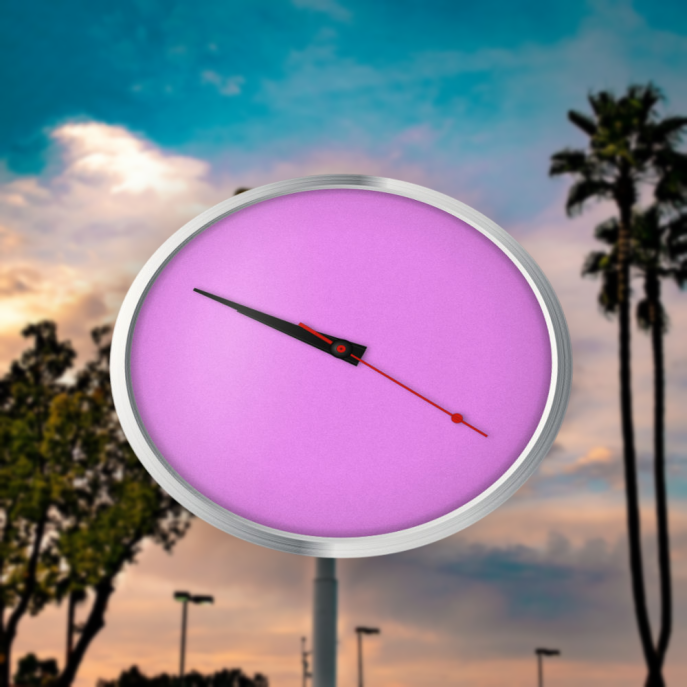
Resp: {"hour": 9, "minute": 49, "second": 21}
